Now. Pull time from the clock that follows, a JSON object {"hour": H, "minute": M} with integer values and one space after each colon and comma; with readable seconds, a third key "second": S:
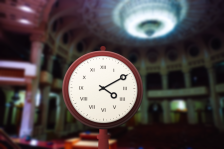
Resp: {"hour": 4, "minute": 10}
